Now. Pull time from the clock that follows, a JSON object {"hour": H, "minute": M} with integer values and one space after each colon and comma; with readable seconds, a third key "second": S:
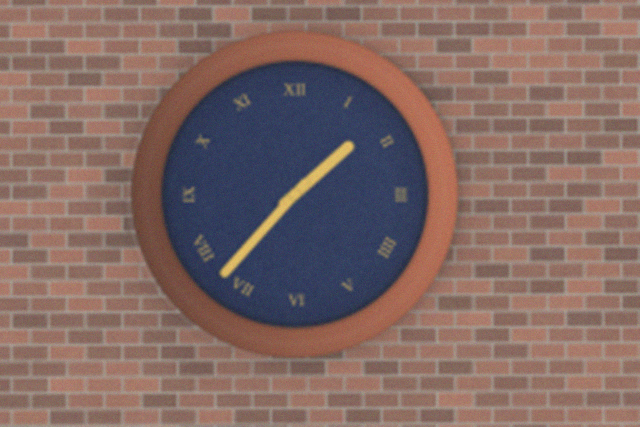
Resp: {"hour": 1, "minute": 37}
